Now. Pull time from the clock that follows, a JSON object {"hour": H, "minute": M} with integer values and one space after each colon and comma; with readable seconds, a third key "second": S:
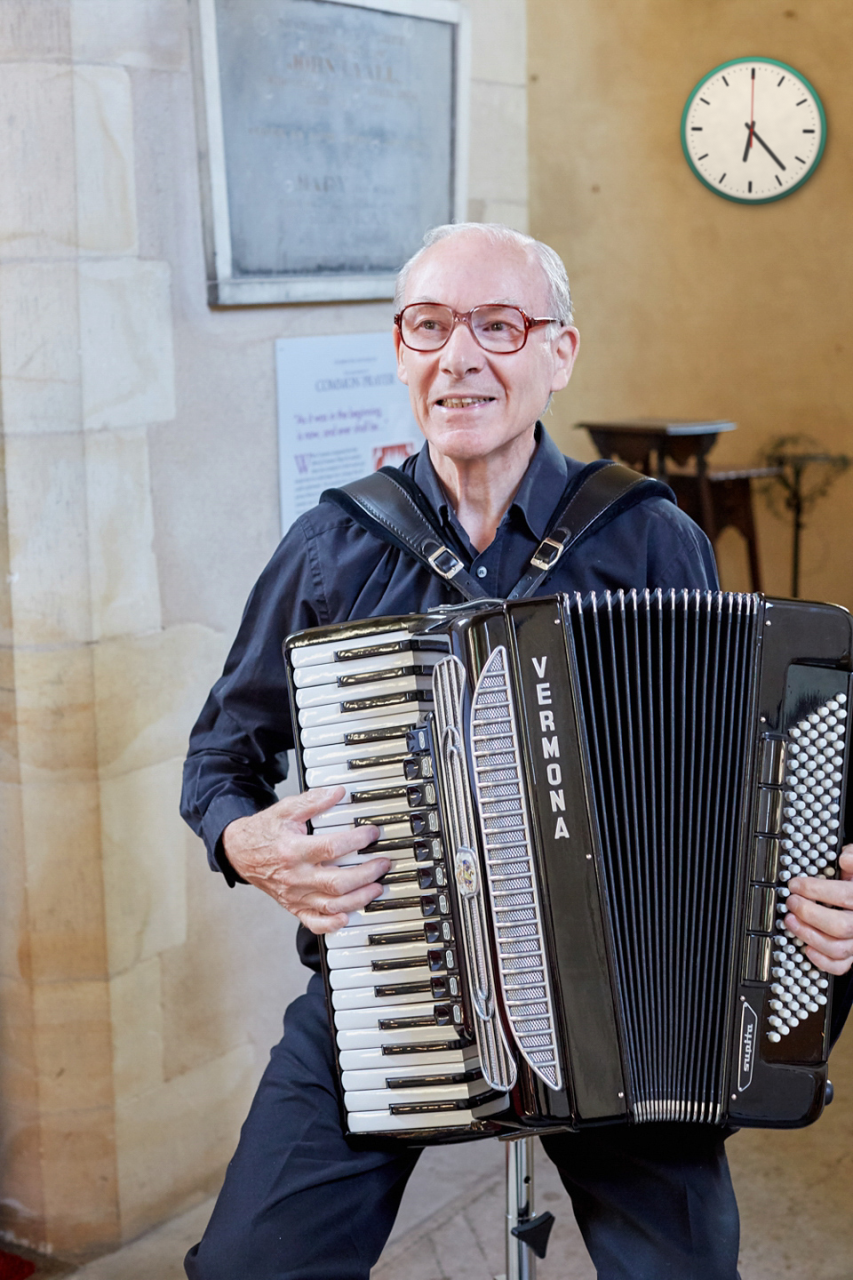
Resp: {"hour": 6, "minute": 23, "second": 0}
